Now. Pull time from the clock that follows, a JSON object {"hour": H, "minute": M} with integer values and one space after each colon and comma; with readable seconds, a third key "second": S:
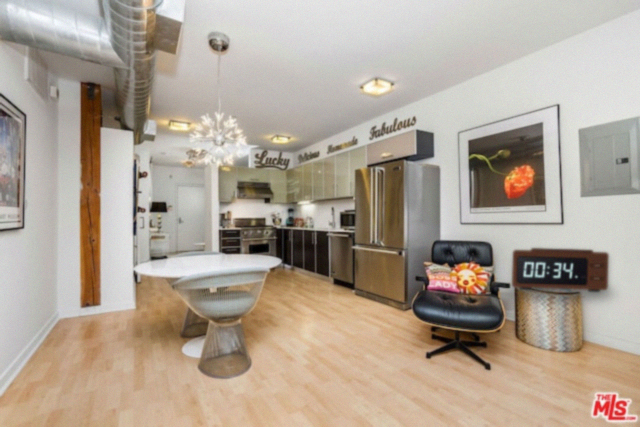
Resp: {"hour": 0, "minute": 34}
